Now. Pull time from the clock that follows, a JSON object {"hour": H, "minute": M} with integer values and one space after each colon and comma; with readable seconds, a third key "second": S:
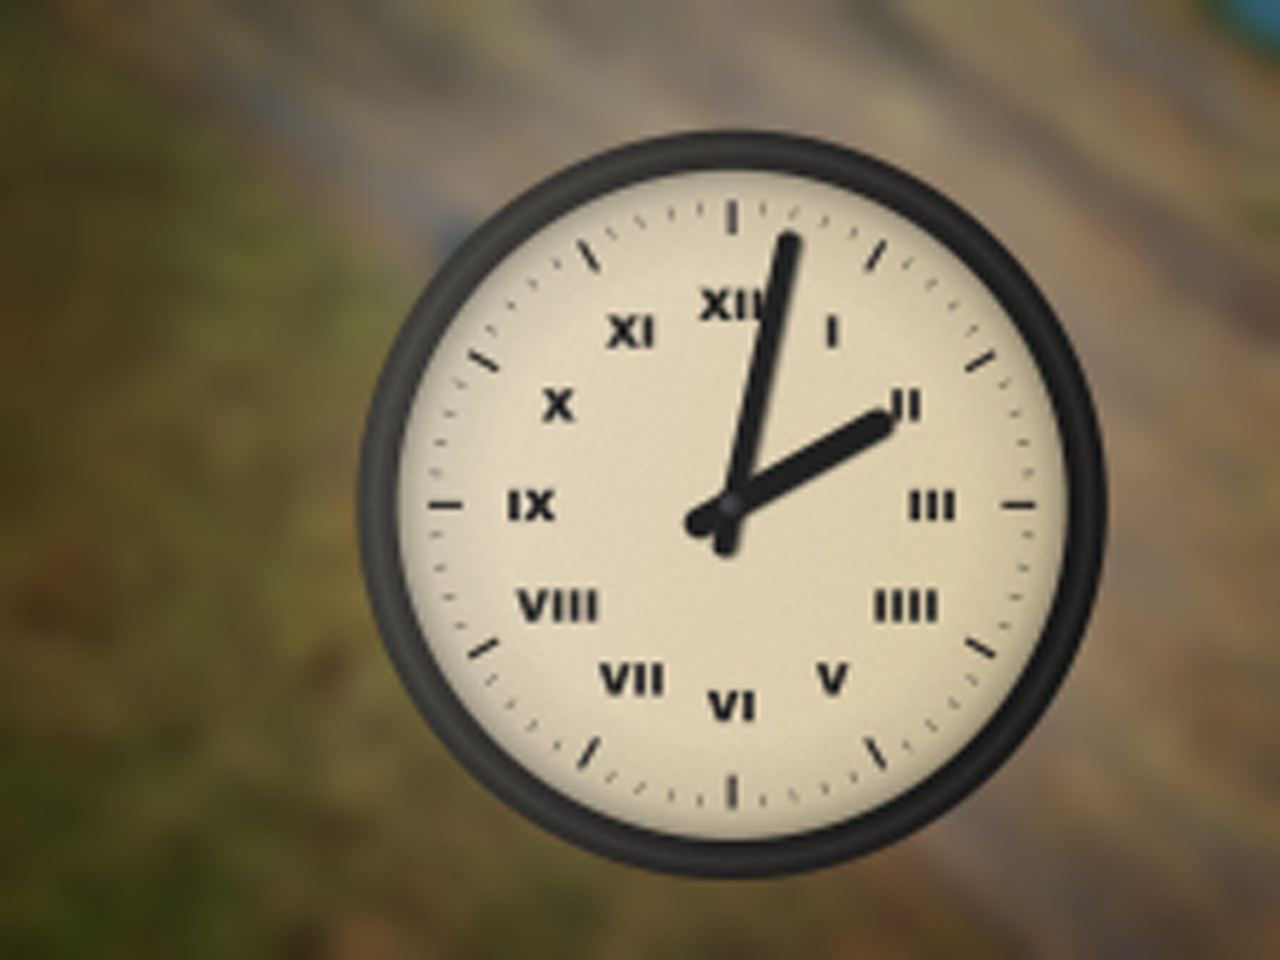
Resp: {"hour": 2, "minute": 2}
